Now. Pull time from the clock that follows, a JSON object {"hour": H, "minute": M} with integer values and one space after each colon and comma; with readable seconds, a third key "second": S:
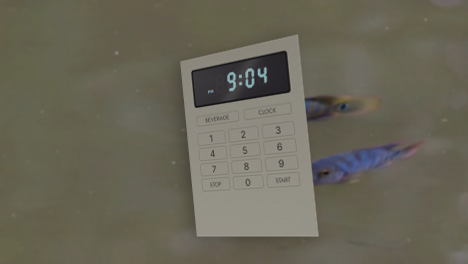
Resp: {"hour": 9, "minute": 4}
